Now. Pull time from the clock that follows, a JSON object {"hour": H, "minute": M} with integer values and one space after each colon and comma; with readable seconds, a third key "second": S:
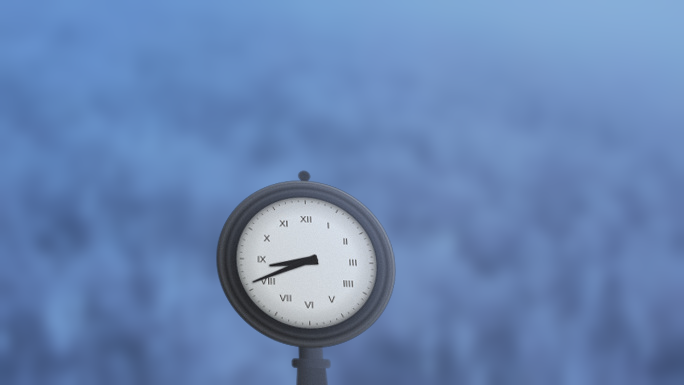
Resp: {"hour": 8, "minute": 41}
